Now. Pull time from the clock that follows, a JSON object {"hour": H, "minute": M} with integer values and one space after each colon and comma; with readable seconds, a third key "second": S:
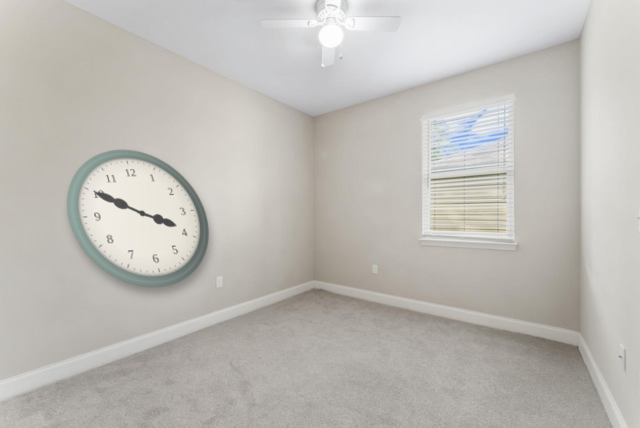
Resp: {"hour": 3, "minute": 50}
